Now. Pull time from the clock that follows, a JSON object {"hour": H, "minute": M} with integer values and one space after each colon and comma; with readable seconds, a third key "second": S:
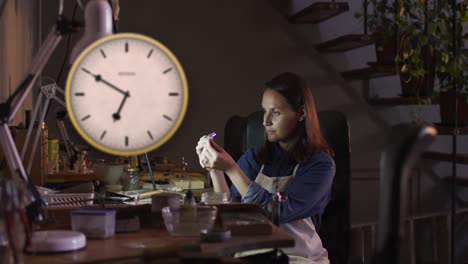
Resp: {"hour": 6, "minute": 50}
